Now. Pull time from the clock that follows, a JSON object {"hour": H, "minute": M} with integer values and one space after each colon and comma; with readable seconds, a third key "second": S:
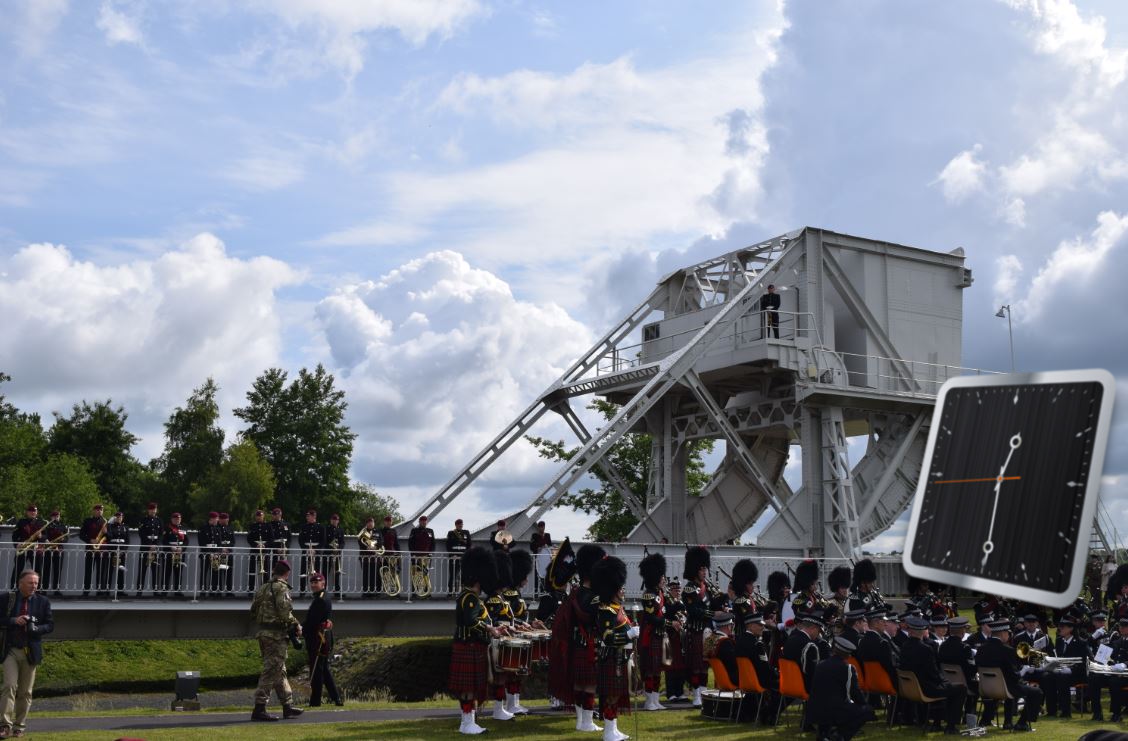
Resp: {"hour": 12, "minute": 29, "second": 44}
